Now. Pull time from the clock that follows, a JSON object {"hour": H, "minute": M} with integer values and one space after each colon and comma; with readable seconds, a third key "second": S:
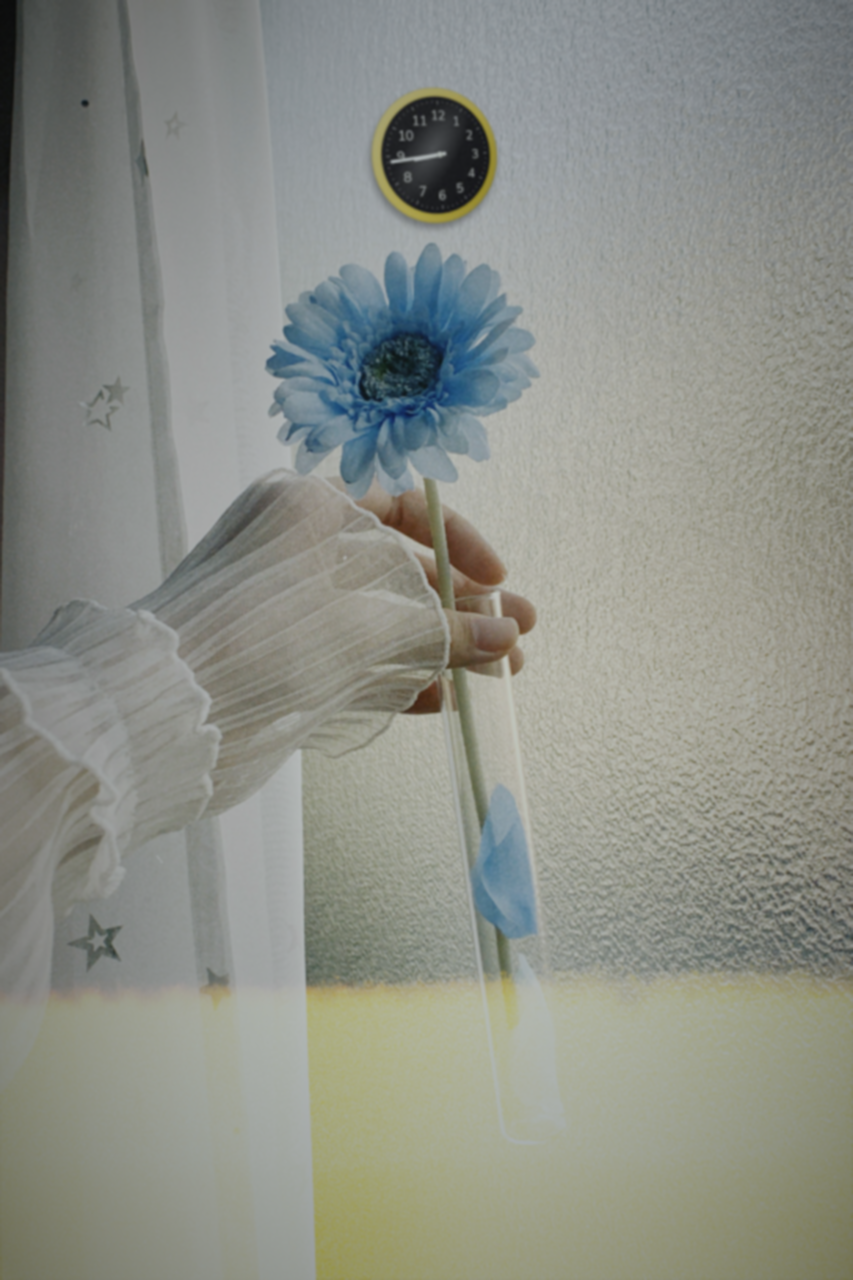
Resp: {"hour": 8, "minute": 44}
